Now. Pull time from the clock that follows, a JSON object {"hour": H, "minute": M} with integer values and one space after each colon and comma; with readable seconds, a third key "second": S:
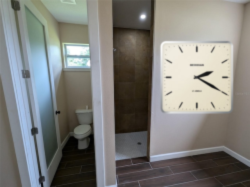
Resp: {"hour": 2, "minute": 20}
